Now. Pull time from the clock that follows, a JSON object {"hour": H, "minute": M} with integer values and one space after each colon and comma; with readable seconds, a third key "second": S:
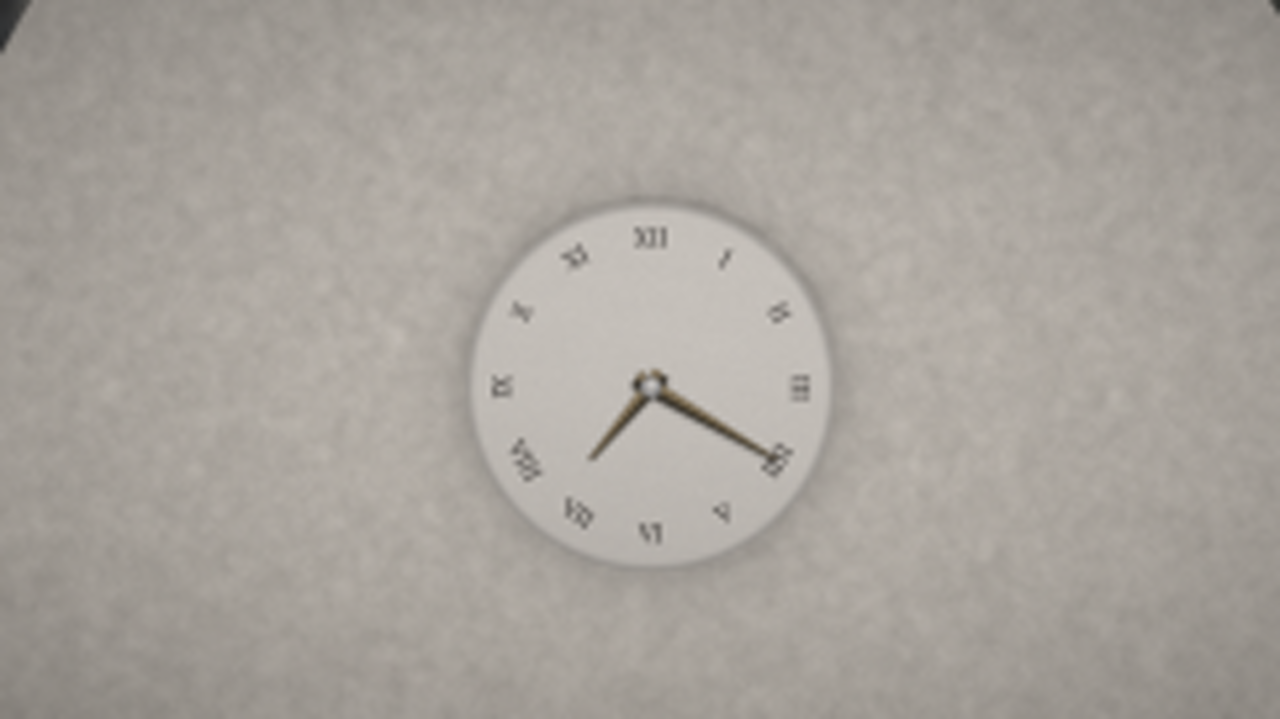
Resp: {"hour": 7, "minute": 20}
